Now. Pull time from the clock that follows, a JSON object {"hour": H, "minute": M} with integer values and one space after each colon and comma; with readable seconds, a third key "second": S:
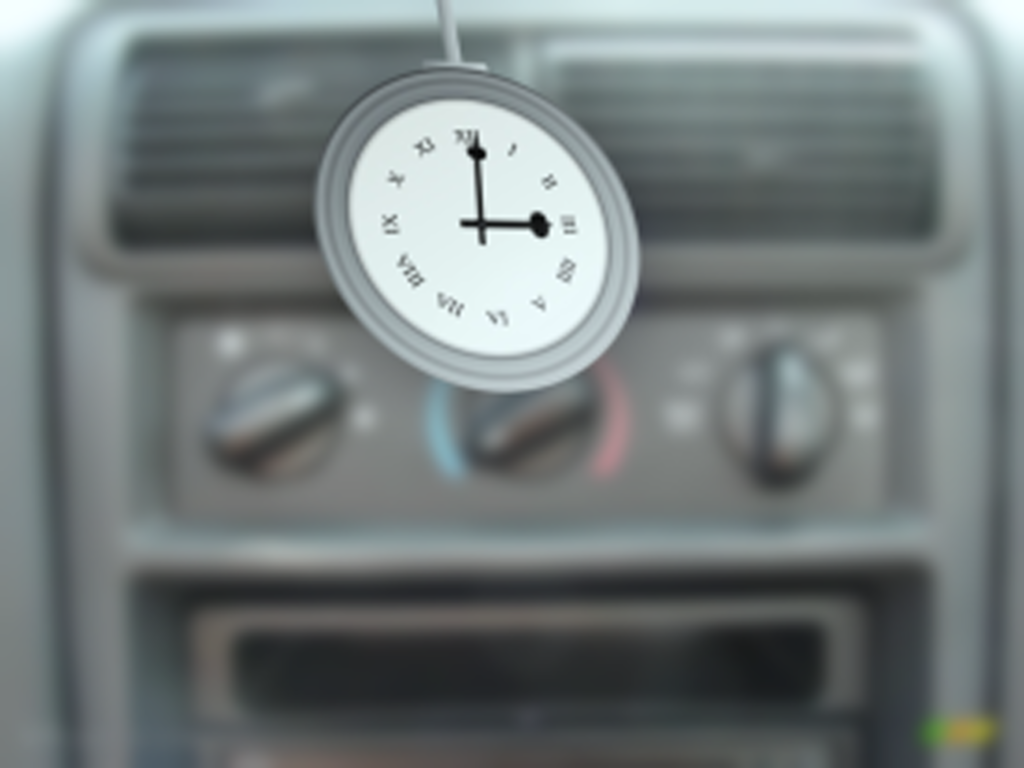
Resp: {"hour": 3, "minute": 1}
